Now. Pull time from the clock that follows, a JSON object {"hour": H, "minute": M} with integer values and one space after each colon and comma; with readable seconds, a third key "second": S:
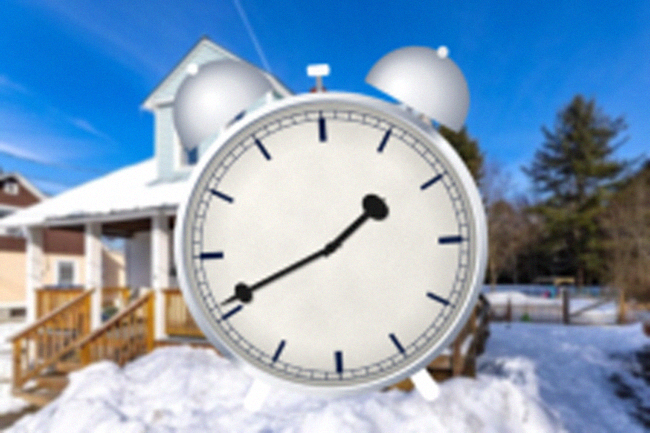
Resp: {"hour": 1, "minute": 41}
